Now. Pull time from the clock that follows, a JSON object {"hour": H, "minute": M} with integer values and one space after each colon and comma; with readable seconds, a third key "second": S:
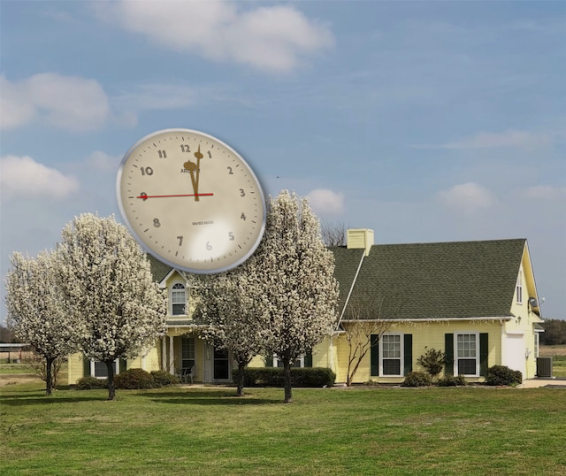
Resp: {"hour": 12, "minute": 2, "second": 45}
